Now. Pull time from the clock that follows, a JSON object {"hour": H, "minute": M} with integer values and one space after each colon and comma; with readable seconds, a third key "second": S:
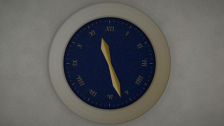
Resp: {"hour": 11, "minute": 27}
